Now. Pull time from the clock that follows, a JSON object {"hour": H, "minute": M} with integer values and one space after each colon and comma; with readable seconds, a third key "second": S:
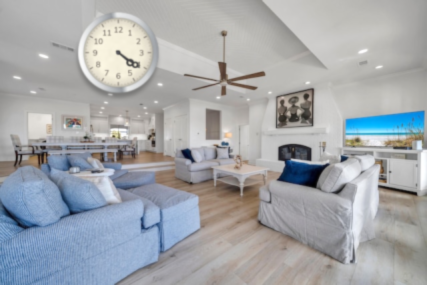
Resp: {"hour": 4, "minute": 21}
